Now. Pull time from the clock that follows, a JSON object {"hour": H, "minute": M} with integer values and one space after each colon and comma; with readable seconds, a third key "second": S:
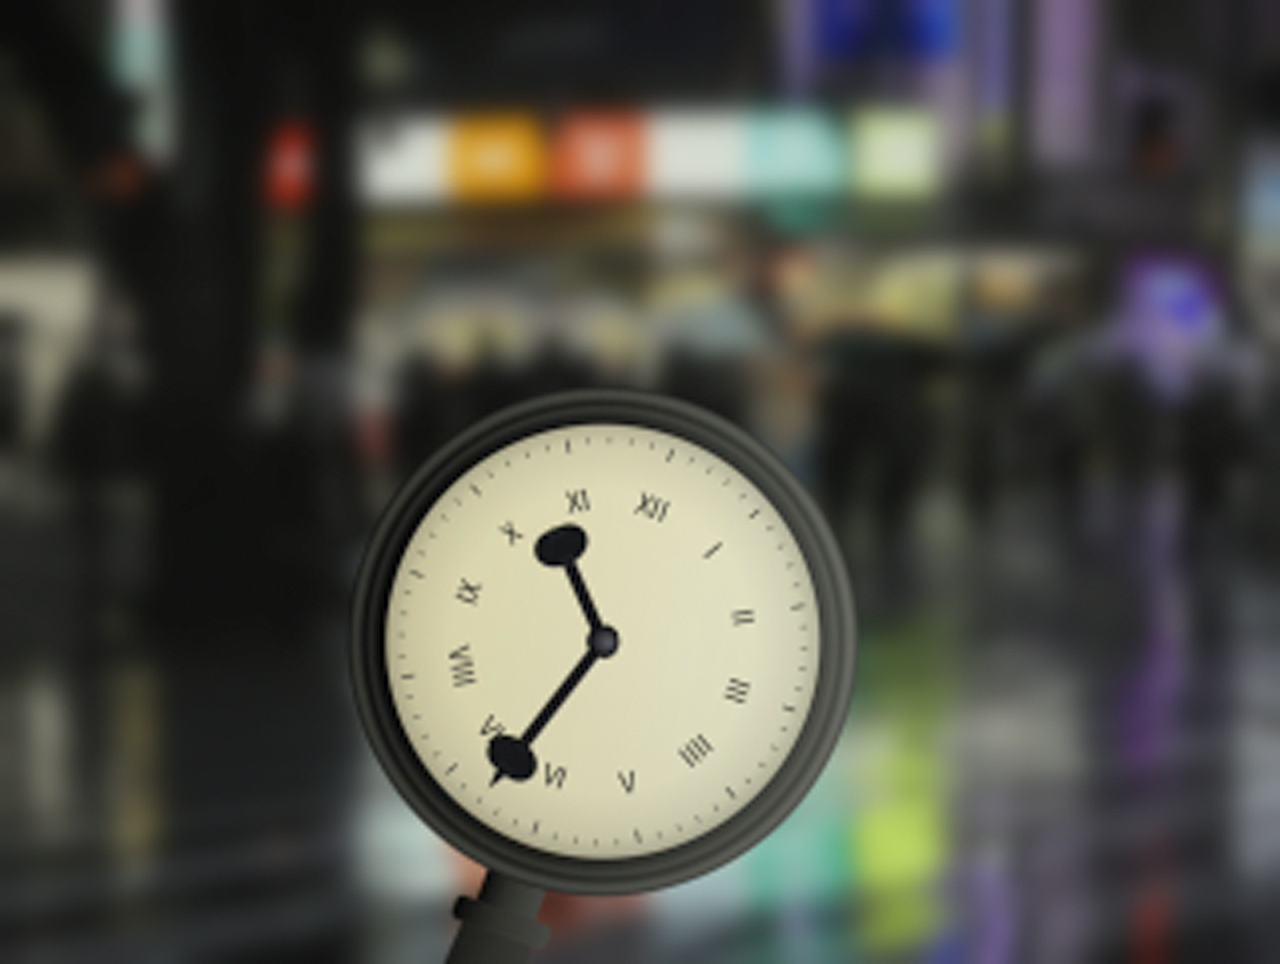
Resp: {"hour": 10, "minute": 33}
